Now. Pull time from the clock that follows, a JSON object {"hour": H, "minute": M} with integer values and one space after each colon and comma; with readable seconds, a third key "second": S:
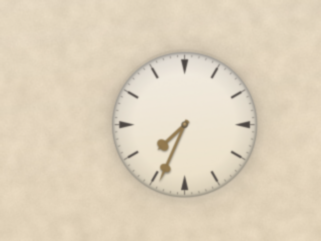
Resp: {"hour": 7, "minute": 34}
